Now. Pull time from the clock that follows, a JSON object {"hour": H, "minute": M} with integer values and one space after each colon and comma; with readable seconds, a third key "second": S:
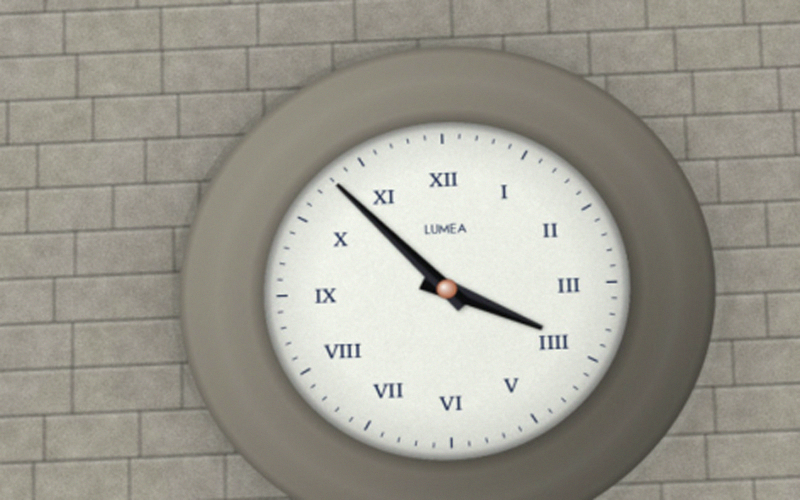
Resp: {"hour": 3, "minute": 53}
